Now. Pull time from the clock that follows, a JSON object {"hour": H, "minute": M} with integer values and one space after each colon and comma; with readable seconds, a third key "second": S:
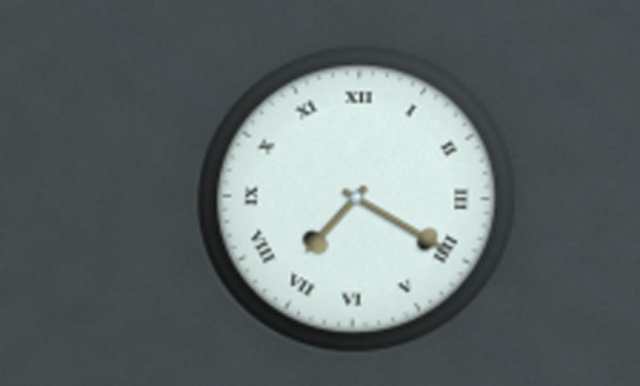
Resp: {"hour": 7, "minute": 20}
